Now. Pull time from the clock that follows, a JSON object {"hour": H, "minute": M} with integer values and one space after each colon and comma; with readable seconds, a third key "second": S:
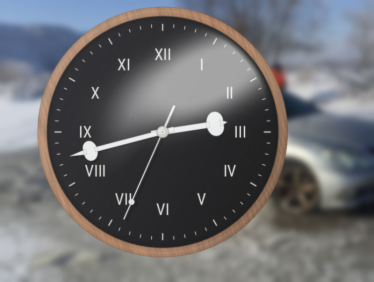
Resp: {"hour": 2, "minute": 42, "second": 34}
